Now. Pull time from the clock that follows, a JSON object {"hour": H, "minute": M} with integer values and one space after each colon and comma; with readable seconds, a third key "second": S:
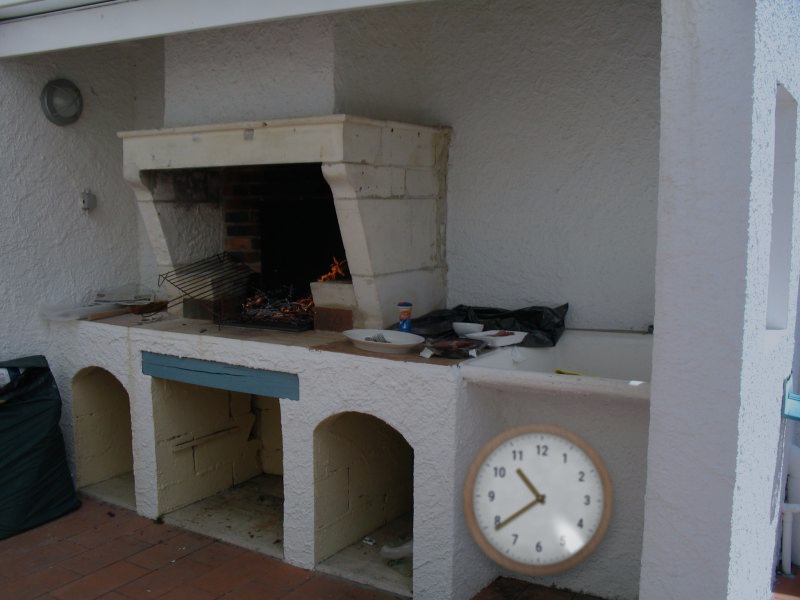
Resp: {"hour": 10, "minute": 39}
